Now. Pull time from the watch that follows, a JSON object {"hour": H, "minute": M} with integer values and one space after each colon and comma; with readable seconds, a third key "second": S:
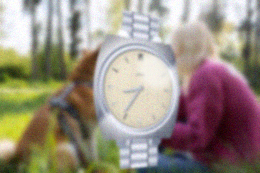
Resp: {"hour": 8, "minute": 36}
